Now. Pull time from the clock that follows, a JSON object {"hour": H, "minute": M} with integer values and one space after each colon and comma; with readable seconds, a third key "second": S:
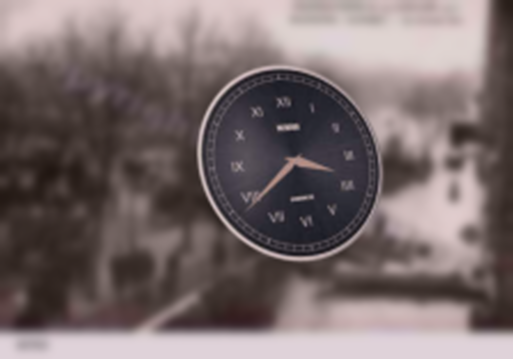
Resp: {"hour": 3, "minute": 39}
